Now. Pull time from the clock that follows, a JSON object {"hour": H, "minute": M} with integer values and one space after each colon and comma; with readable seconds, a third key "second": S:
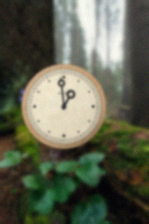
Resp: {"hour": 12, "minute": 59}
